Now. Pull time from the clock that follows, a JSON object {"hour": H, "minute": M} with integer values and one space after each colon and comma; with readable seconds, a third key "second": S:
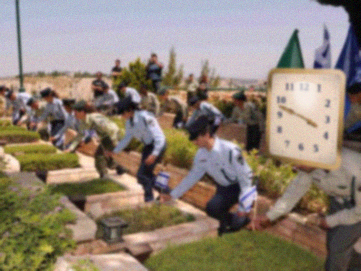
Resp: {"hour": 3, "minute": 48}
